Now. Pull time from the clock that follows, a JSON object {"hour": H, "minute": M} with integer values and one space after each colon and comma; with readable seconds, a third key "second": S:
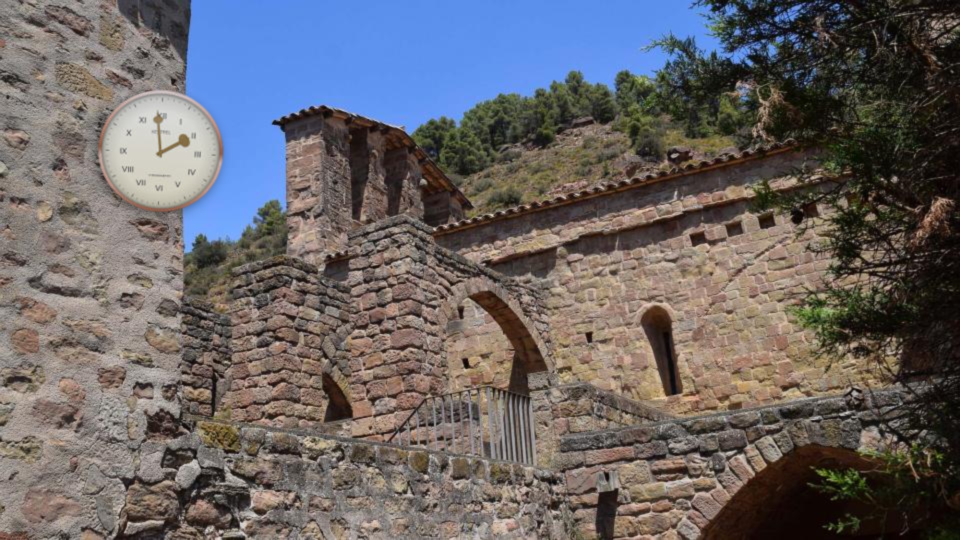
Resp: {"hour": 1, "minute": 59}
